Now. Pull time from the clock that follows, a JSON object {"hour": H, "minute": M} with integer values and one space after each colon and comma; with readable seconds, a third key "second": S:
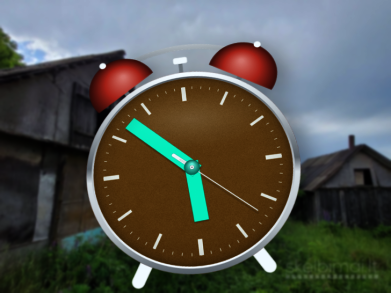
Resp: {"hour": 5, "minute": 52, "second": 22}
